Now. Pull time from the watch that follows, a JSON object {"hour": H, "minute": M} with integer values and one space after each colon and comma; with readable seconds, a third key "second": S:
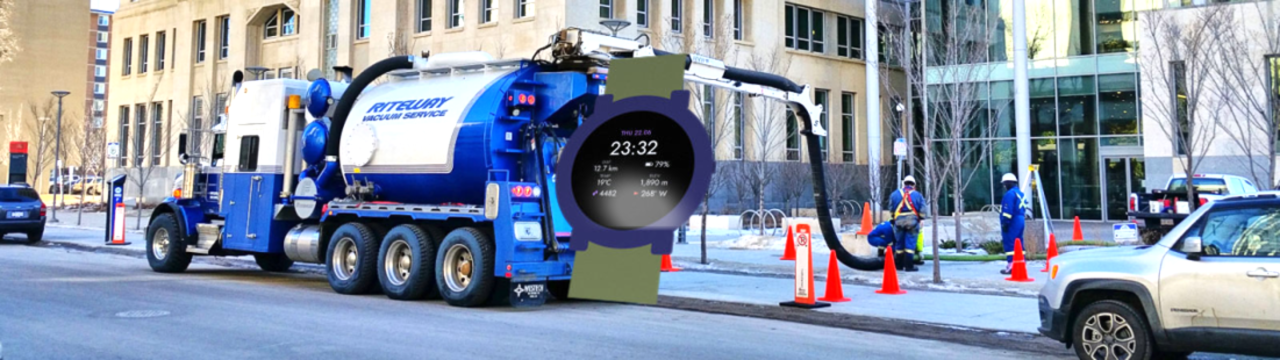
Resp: {"hour": 23, "minute": 32}
